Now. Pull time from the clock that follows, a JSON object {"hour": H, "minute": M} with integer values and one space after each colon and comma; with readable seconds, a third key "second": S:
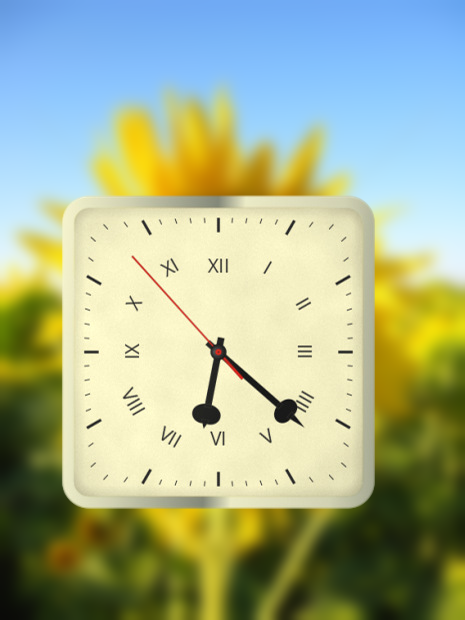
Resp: {"hour": 6, "minute": 21, "second": 53}
